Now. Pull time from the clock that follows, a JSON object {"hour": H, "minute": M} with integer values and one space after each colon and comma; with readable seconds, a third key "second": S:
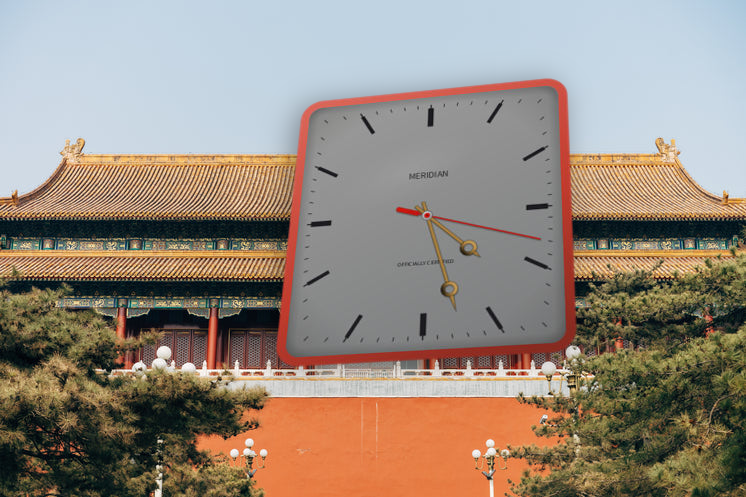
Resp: {"hour": 4, "minute": 27, "second": 18}
